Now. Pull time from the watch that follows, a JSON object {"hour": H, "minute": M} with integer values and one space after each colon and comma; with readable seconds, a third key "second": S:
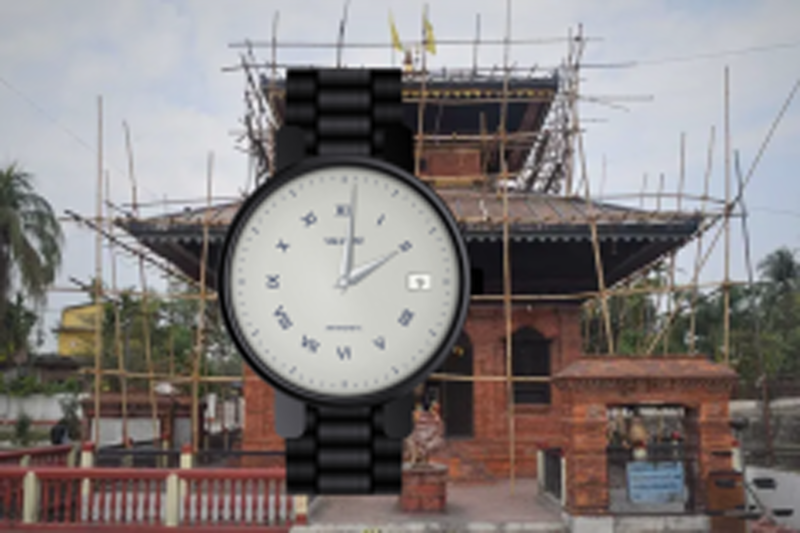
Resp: {"hour": 2, "minute": 1}
